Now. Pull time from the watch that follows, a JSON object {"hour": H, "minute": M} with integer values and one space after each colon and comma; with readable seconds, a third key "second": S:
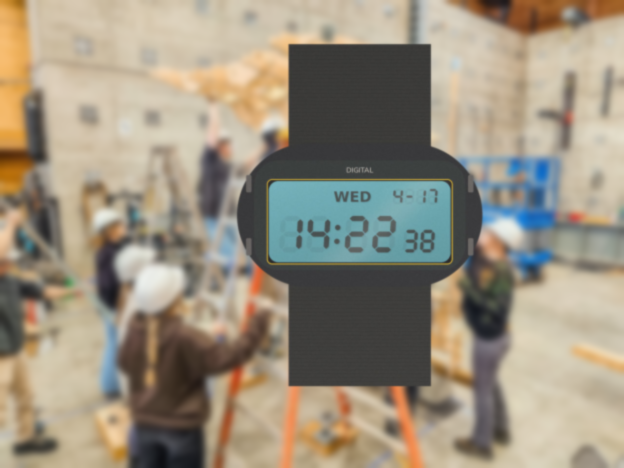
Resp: {"hour": 14, "minute": 22, "second": 38}
